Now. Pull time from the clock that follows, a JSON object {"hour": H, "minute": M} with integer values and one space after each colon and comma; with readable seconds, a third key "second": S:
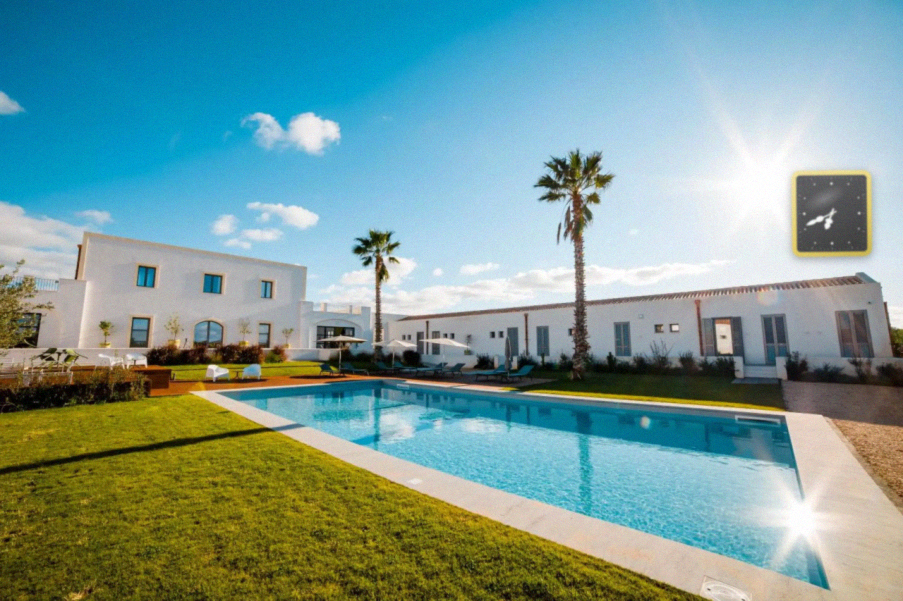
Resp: {"hour": 6, "minute": 41}
